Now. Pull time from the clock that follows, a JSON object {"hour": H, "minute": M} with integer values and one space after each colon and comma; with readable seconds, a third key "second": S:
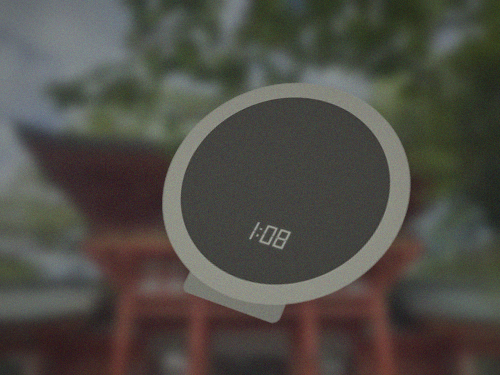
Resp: {"hour": 1, "minute": 8}
